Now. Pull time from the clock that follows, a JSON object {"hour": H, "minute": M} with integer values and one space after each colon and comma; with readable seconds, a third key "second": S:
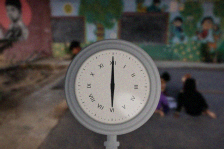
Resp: {"hour": 6, "minute": 0}
